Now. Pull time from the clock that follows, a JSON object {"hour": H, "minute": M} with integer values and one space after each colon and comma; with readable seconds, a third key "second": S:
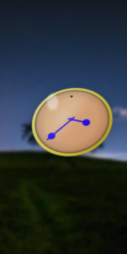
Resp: {"hour": 3, "minute": 38}
